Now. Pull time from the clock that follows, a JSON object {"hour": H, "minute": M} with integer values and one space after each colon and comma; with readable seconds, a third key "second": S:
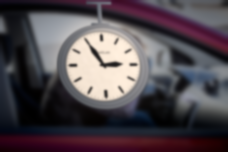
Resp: {"hour": 2, "minute": 55}
